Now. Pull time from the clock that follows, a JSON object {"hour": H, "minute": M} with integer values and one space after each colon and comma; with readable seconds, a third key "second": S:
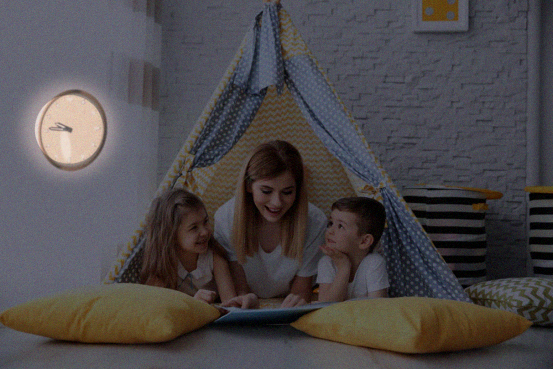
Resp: {"hour": 9, "minute": 46}
